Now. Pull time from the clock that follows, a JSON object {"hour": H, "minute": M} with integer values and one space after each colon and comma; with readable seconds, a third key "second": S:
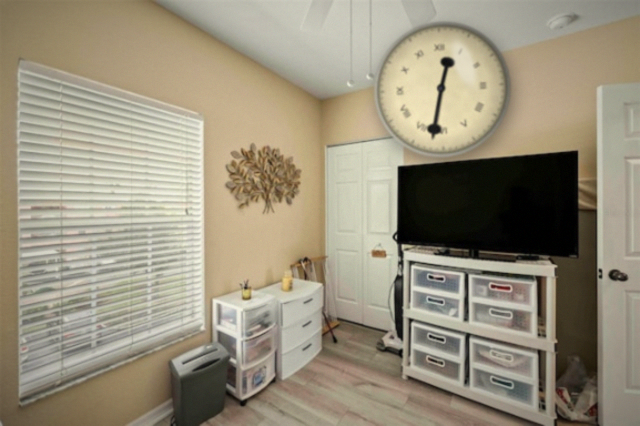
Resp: {"hour": 12, "minute": 32}
